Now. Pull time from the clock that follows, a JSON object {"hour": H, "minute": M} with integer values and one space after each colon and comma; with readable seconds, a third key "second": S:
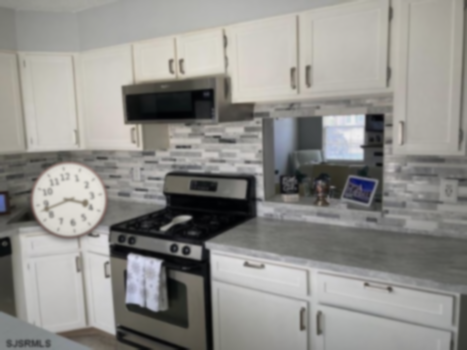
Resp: {"hour": 3, "minute": 43}
